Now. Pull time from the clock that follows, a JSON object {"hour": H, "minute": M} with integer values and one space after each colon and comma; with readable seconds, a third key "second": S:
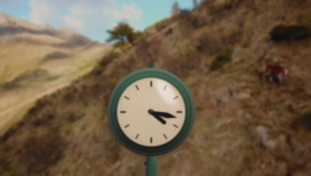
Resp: {"hour": 4, "minute": 17}
